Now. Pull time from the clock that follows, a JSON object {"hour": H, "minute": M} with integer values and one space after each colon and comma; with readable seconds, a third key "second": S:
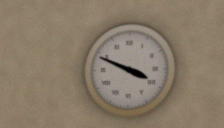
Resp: {"hour": 3, "minute": 49}
